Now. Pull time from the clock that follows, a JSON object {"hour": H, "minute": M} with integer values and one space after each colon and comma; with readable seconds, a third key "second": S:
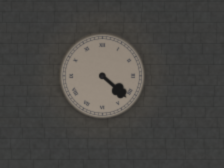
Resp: {"hour": 4, "minute": 22}
